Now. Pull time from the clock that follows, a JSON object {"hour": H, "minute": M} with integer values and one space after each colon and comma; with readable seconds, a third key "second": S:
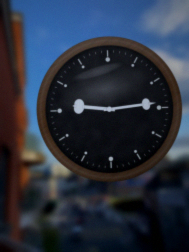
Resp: {"hour": 9, "minute": 14}
